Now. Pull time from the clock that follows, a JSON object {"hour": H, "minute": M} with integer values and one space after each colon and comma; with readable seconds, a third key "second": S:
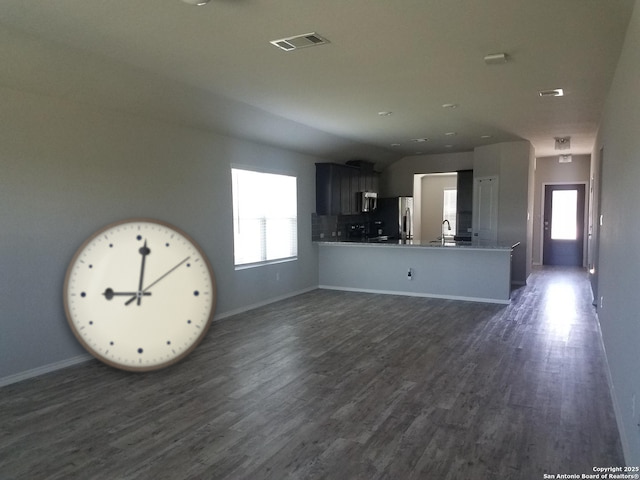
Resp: {"hour": 9, "minute": 1, "second": 9}
